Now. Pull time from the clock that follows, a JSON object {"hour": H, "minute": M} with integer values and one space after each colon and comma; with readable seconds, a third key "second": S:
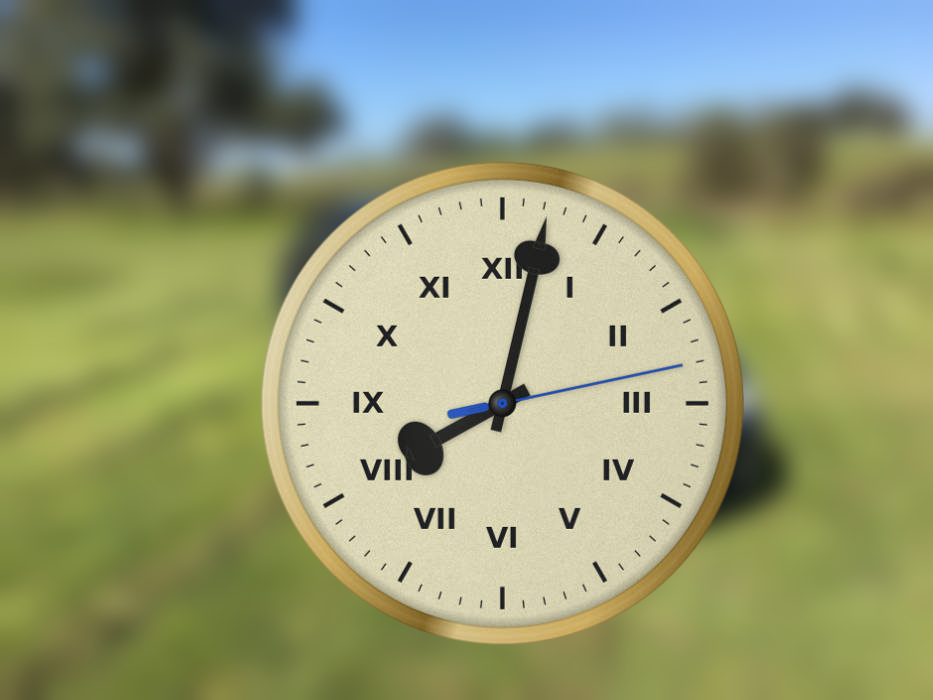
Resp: {"hour": 8, "minute": 2, "second": 13}
